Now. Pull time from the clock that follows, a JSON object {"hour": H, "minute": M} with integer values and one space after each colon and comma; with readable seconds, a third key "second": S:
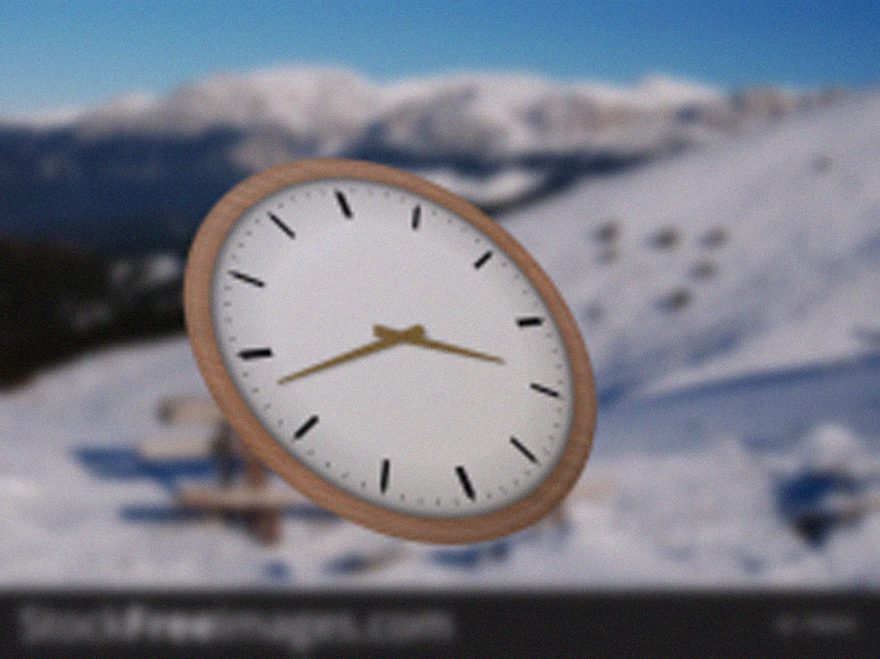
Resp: {"hour": 3, "minute": 43}
